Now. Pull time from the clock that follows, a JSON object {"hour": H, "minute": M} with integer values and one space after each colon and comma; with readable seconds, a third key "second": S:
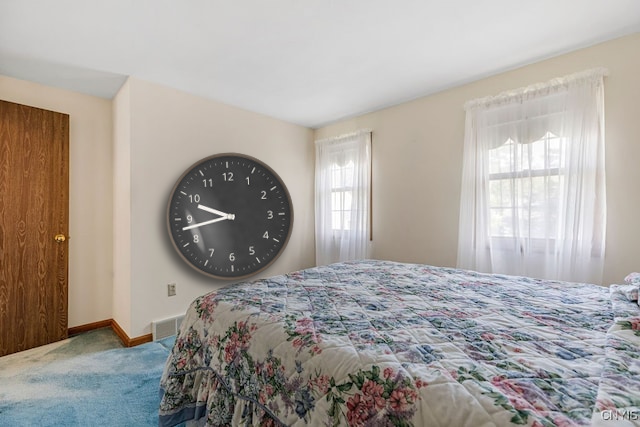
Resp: {"hour": 9, "minute": 43}
